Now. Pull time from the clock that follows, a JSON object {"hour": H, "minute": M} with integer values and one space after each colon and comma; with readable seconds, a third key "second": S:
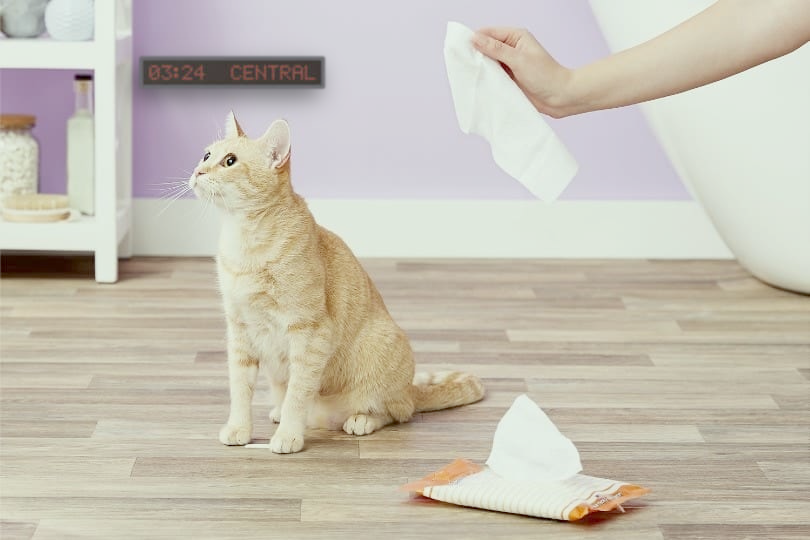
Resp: {"hour": 3, "minute": 24}
